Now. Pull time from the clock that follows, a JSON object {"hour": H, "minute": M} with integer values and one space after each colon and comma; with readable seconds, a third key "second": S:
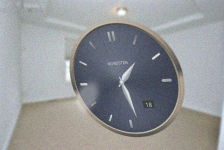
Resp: {"hour": 1, "minute": 28}
